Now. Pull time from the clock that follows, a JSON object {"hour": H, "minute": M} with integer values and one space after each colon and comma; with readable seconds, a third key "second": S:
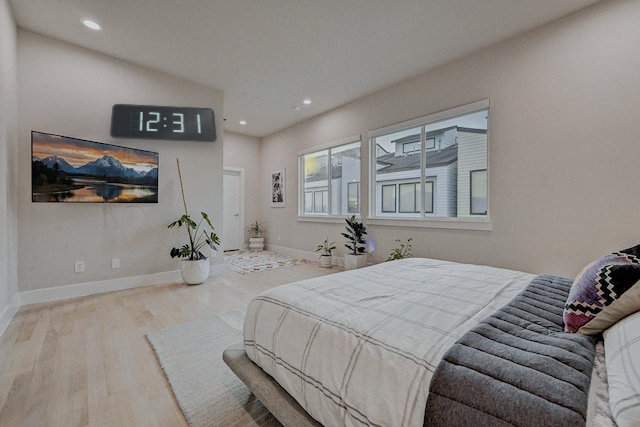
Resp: {"hour": 12, "minute": 31}
